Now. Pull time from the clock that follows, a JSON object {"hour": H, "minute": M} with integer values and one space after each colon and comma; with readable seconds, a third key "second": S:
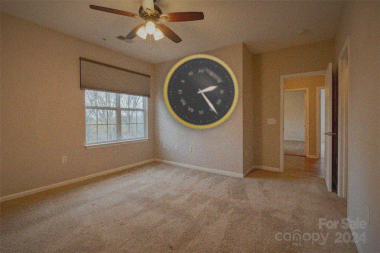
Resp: {"hour": 2, "minute": 24}
